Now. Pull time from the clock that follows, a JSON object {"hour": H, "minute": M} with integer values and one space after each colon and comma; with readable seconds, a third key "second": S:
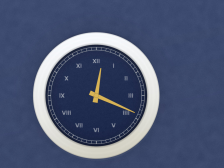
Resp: {"hour": 12, "minute": 19}
